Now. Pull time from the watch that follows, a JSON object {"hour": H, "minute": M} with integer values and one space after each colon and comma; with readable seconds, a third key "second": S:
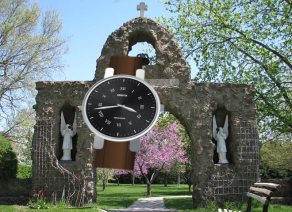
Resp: {"hour": 3, "minute": 43}
